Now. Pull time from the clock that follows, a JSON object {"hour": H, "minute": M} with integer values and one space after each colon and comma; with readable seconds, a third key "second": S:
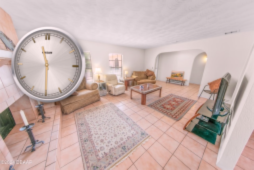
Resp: {"hour": 11, "minute": 30}
